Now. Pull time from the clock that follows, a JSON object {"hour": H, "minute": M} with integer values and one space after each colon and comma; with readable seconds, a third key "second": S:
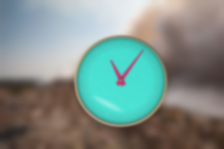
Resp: {"hour": 11, "minute": 6}
